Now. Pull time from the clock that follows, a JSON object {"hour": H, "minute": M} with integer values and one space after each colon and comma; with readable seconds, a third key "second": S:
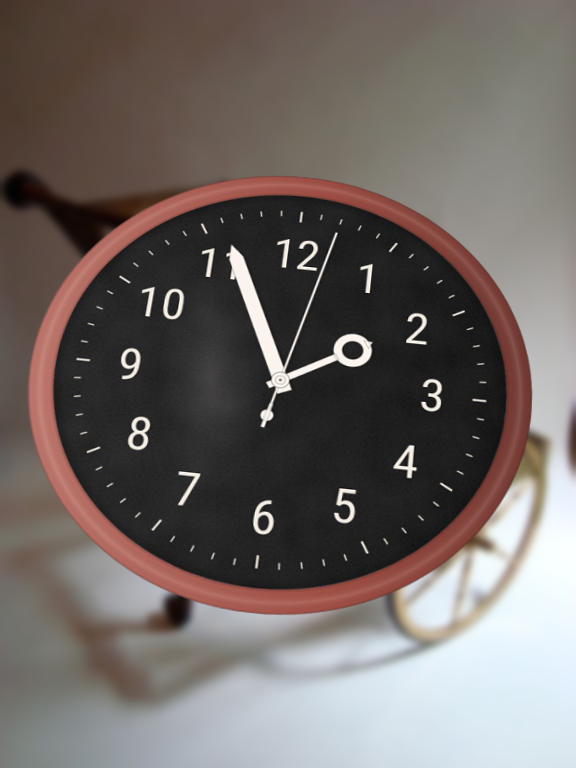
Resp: {"hour": 1, "minute": 56, "second": 2}
